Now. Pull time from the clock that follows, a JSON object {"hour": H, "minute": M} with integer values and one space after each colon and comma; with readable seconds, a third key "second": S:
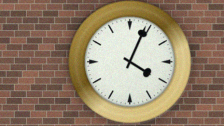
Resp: {"hour": 4, "minute": 4}
